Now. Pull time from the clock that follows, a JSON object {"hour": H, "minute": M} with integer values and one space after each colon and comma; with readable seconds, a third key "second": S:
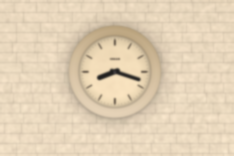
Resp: {"hour": 8, "minute": 18}
